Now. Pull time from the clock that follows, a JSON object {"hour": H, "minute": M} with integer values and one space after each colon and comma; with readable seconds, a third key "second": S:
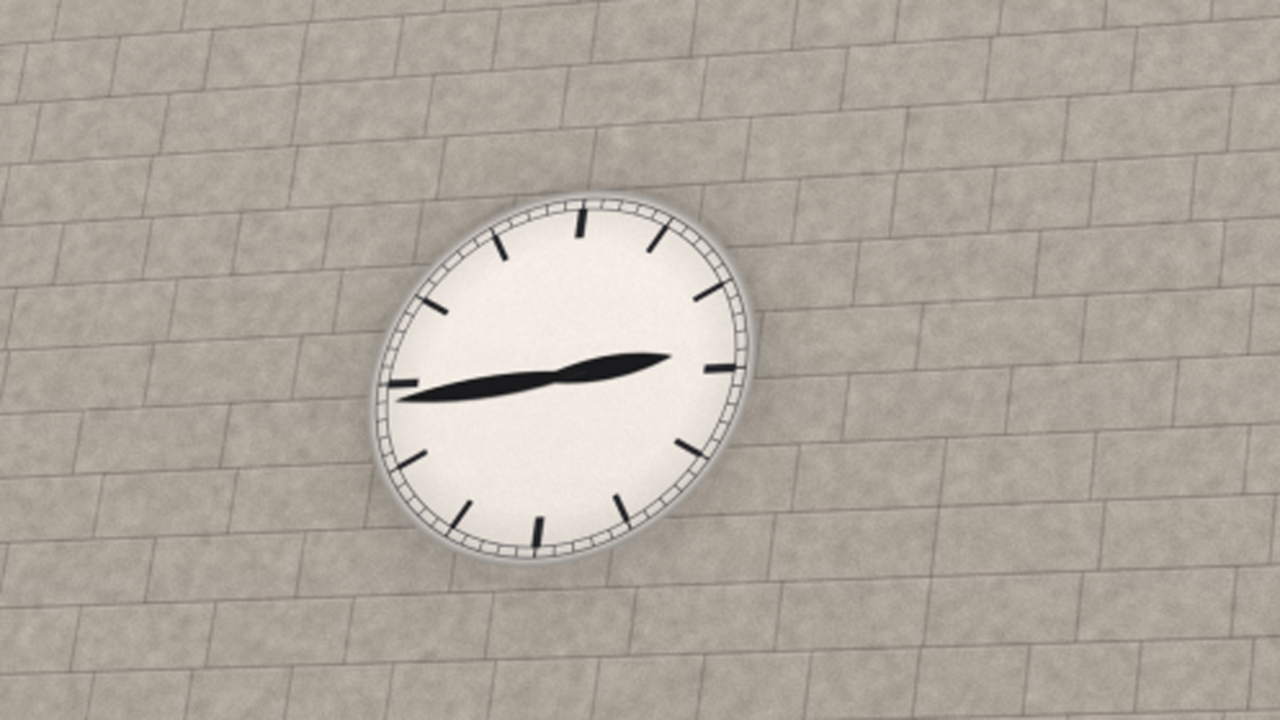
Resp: {"hour": 2, "minute": 44}
